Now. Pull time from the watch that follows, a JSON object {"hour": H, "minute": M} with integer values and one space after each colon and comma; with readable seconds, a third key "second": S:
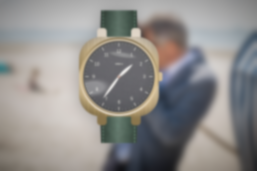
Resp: {"hour": 1, "minute": 36}
